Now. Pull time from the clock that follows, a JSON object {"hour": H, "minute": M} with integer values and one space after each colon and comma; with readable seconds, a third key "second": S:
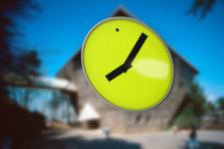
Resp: {"hour": 8, "minute": 7}
